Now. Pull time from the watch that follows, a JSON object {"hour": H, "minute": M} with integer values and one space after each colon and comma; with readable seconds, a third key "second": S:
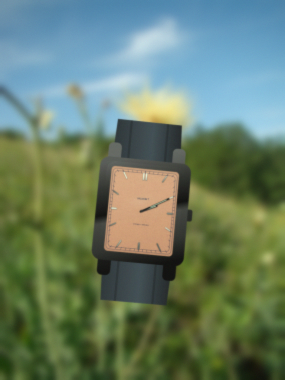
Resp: {"hour": 2, "minute": 10}
